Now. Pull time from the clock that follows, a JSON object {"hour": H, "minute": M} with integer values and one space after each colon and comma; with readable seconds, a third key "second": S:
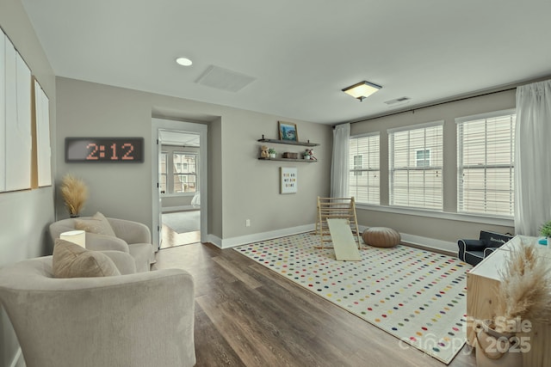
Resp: {"hour": 2, "minute": 12}
